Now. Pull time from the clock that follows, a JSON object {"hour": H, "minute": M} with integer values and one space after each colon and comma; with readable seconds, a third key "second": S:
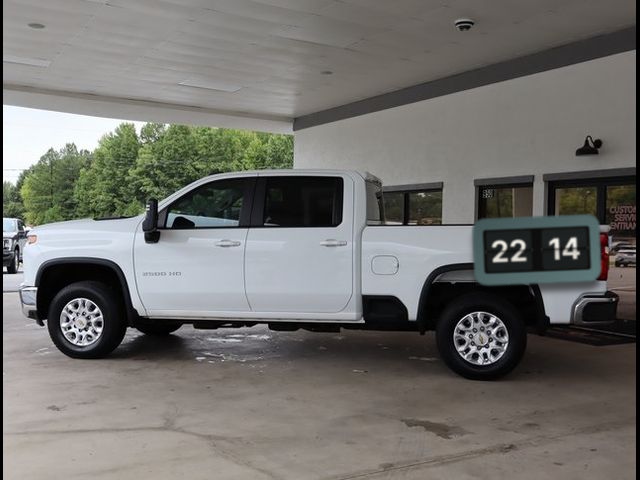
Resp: {"hour": 22, "minute": 14}
